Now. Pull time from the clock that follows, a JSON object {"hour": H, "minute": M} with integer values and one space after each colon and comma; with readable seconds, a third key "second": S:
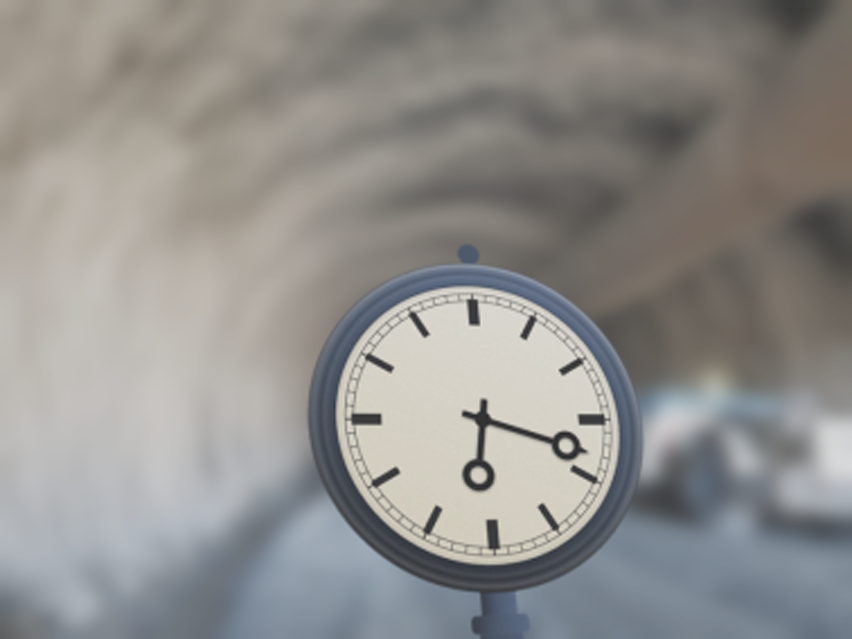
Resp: {"hour": 6, "minute": 18}
